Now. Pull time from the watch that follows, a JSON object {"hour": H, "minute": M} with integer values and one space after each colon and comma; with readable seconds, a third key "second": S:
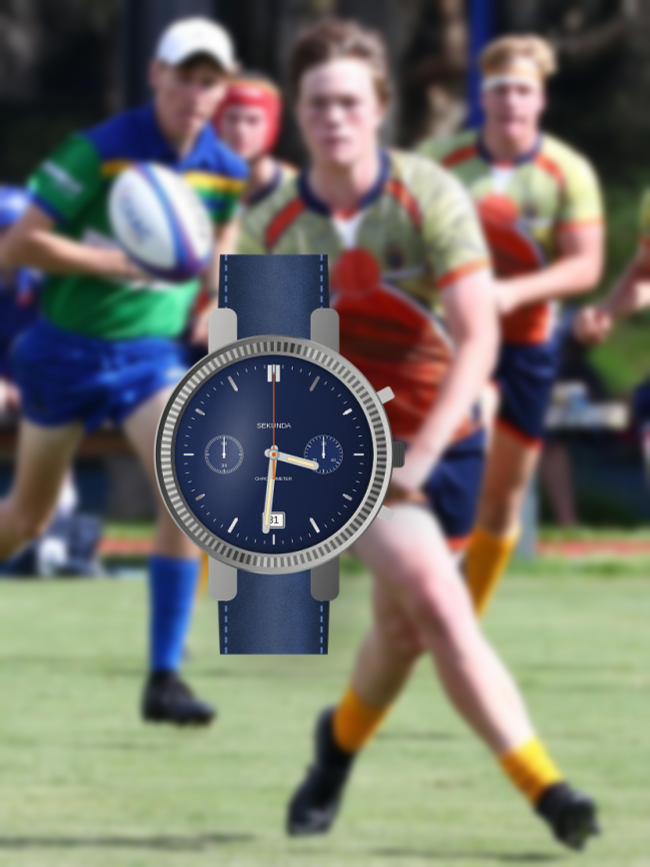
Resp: {"hour": 3, "minute": 31}
